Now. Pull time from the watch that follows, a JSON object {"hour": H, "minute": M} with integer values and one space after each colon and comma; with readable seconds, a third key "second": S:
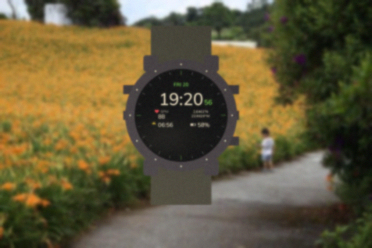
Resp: {"hour": 19, "minute": 20}
